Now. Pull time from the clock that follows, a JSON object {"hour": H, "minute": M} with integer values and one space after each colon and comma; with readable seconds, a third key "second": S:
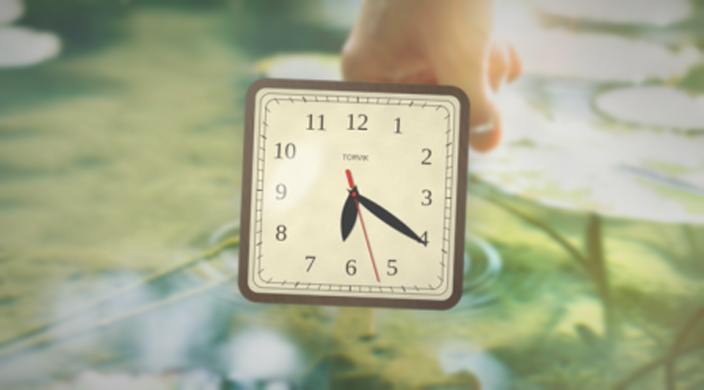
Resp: {"hour": 6, "minute": 20, "second": 27}
